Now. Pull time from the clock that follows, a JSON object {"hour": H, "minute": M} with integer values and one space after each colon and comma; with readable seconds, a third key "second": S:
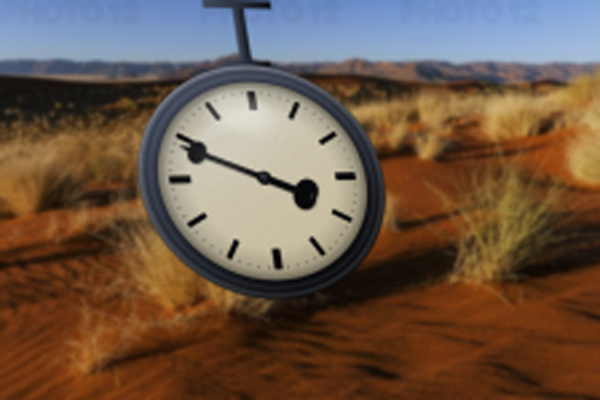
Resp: {"hour": 3, "minute": 49}
